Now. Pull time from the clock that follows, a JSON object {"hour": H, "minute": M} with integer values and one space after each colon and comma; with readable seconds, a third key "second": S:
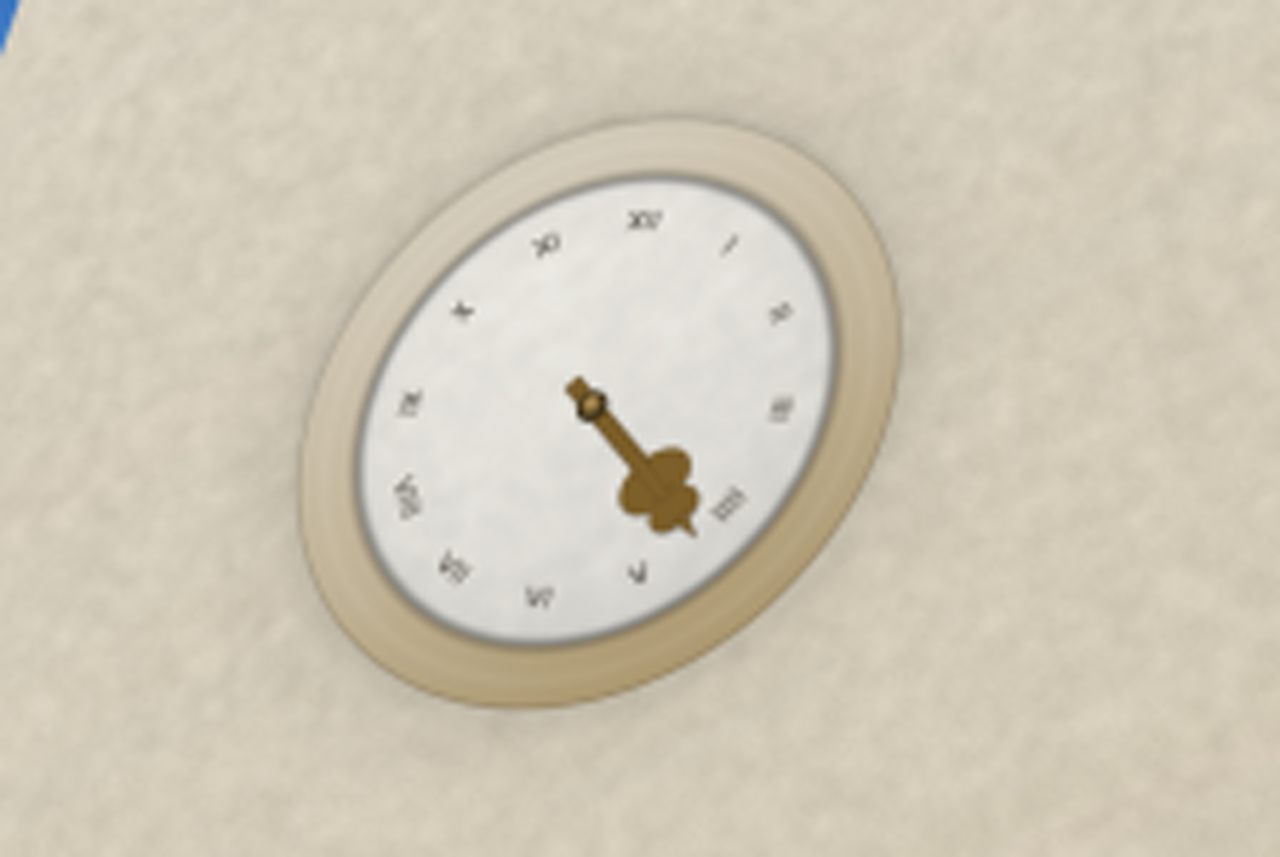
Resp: {"hour": 4, "minute": 22}
